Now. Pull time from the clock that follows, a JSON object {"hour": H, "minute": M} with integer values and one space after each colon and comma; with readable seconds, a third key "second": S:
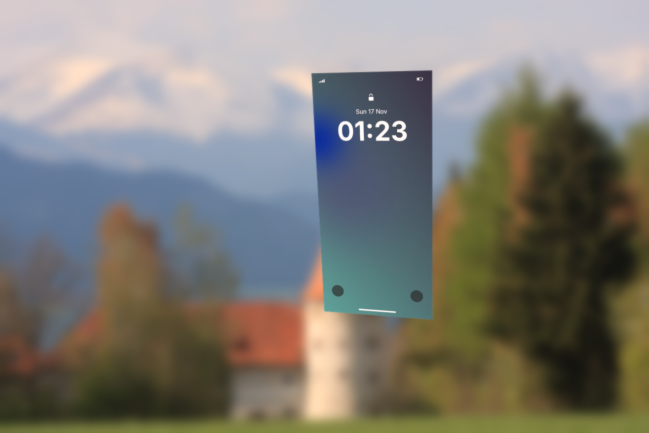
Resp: {"hour": 1, "minute": 23}
